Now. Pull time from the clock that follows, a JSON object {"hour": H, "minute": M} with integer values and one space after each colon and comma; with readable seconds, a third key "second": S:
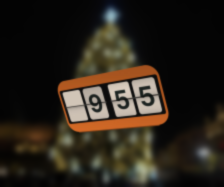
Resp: {"hour": 9, "minute": 55}
